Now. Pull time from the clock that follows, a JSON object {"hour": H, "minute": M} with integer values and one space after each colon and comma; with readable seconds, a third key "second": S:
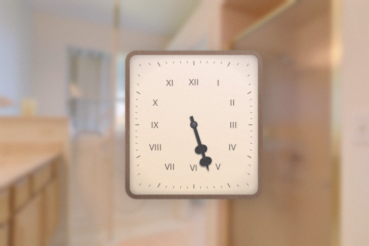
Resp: {"hour": 5, "minute": 27}
